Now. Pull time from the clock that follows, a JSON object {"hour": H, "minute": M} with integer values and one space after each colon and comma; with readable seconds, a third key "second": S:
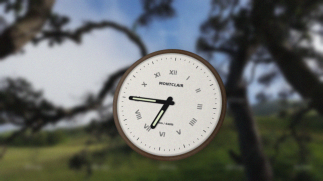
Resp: {"hour": 6, "minute": 45}
